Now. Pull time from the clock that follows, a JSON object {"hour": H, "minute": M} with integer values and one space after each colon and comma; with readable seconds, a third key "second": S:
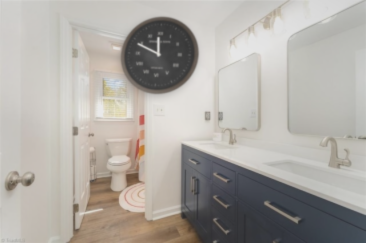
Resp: {"hour": 11, "minute": 49}
